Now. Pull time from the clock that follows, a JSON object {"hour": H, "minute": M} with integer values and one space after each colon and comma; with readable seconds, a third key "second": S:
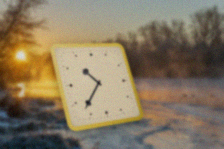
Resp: {"hour": 10, "minute": 37}
